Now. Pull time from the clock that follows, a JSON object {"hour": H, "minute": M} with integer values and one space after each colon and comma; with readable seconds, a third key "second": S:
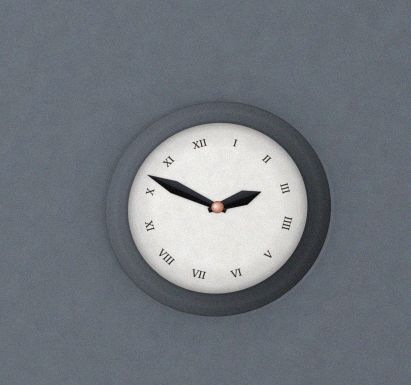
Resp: {"hour": 2, "minute": 52}
